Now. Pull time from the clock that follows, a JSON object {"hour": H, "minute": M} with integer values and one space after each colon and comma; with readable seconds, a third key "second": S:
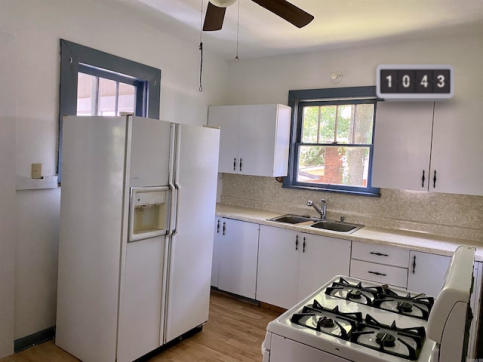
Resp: {"hour": 10, "minute": 43}
